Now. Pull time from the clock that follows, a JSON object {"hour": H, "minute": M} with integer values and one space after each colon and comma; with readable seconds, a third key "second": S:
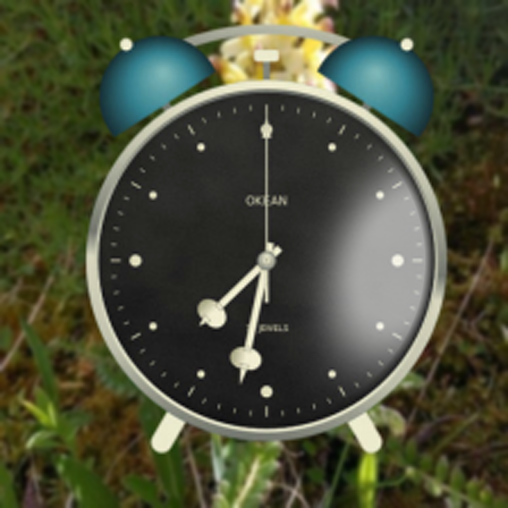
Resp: {"hour": 7, "minute": 32, "second": 0}
